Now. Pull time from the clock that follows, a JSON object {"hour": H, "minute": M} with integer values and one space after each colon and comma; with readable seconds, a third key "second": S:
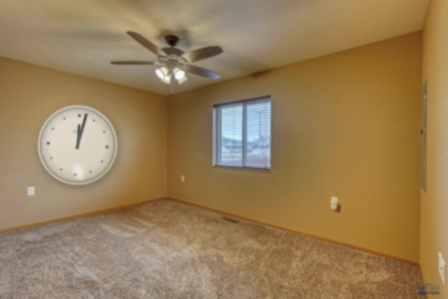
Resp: {"hour": 12, "minute": 2}
